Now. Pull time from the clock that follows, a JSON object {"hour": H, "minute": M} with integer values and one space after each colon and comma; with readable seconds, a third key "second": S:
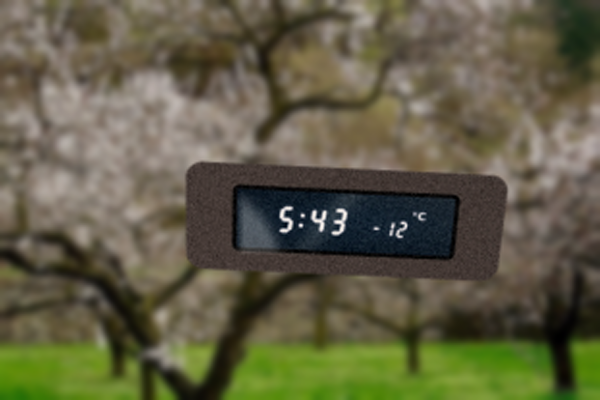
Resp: {"hour": 5, "minute": 43}
